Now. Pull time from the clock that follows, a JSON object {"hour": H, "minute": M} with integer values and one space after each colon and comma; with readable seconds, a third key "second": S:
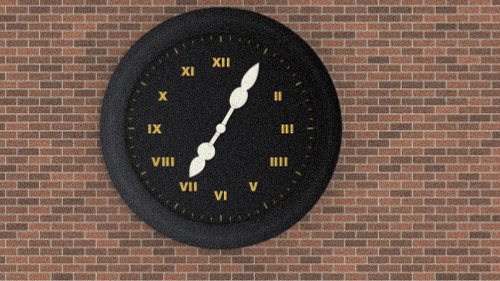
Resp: {"hour": 7, "minute": 5}
